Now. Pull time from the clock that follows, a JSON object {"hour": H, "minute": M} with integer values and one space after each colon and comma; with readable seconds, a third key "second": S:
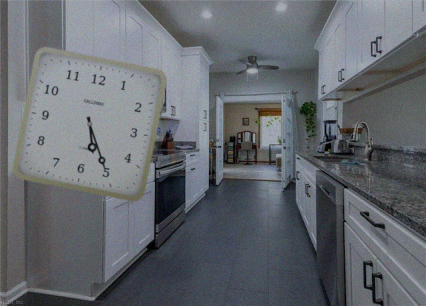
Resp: {"hour": 5, "minute": 25}
